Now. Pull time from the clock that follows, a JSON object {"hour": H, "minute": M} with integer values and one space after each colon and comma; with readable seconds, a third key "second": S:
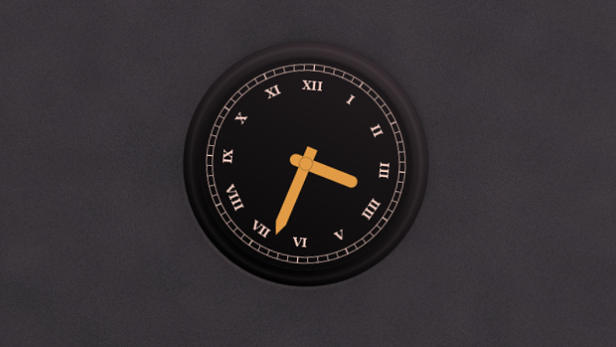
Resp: {"hour": 3, "minute": 33}
